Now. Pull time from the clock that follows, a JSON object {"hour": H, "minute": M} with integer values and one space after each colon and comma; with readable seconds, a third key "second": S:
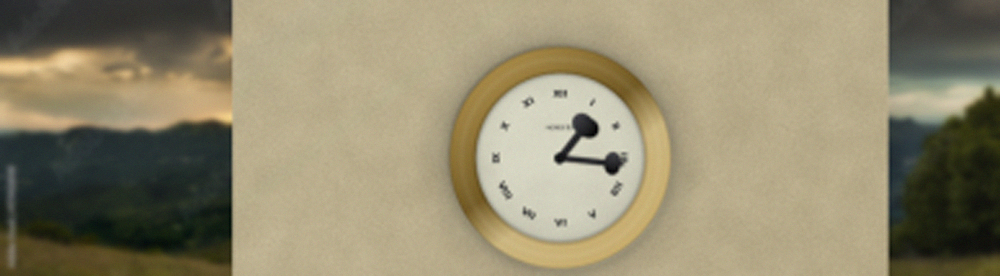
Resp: {"hour": 1, "minute": 16}
